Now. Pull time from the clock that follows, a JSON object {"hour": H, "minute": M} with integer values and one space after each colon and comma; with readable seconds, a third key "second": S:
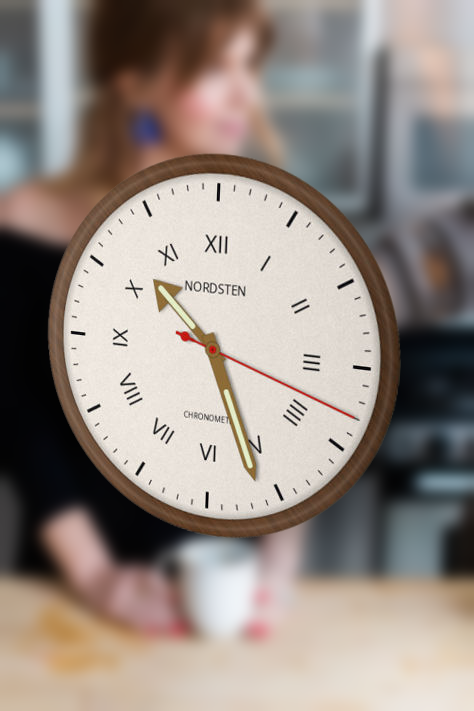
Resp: {"hour": 10, "minute": 26, "second": 18}
